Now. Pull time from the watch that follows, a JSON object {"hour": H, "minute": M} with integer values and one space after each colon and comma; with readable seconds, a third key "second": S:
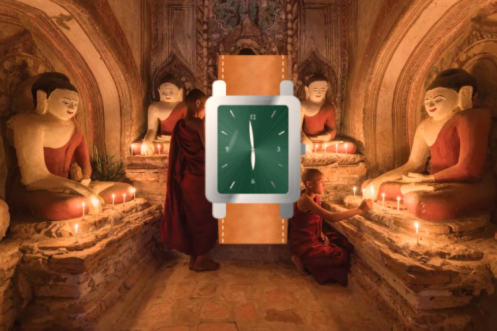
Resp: {"hour": 5, "minute": 59}
